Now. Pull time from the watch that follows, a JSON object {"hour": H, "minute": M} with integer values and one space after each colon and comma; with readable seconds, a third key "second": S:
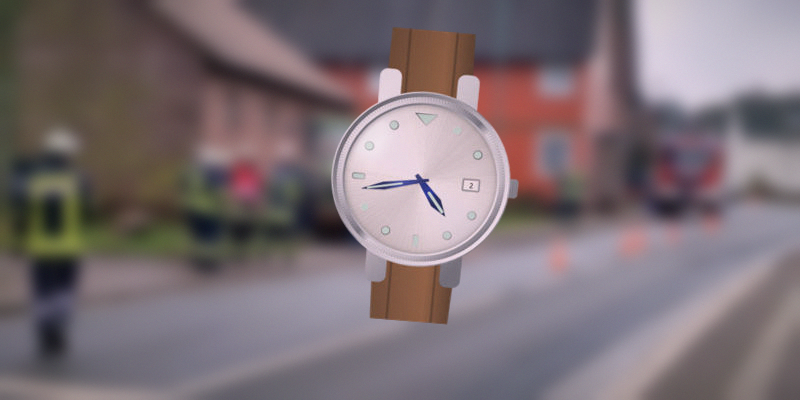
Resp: {"hour": 4, "minute": 43}
